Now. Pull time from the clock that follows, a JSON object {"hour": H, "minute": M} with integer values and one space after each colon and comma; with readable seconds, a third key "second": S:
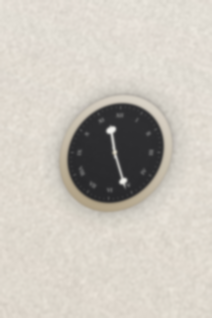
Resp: {"hour": 11, "minute": 26}
